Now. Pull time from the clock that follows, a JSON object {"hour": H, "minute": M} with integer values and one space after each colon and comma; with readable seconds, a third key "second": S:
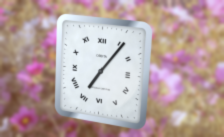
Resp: {"hour": 7, "minute": 6}
